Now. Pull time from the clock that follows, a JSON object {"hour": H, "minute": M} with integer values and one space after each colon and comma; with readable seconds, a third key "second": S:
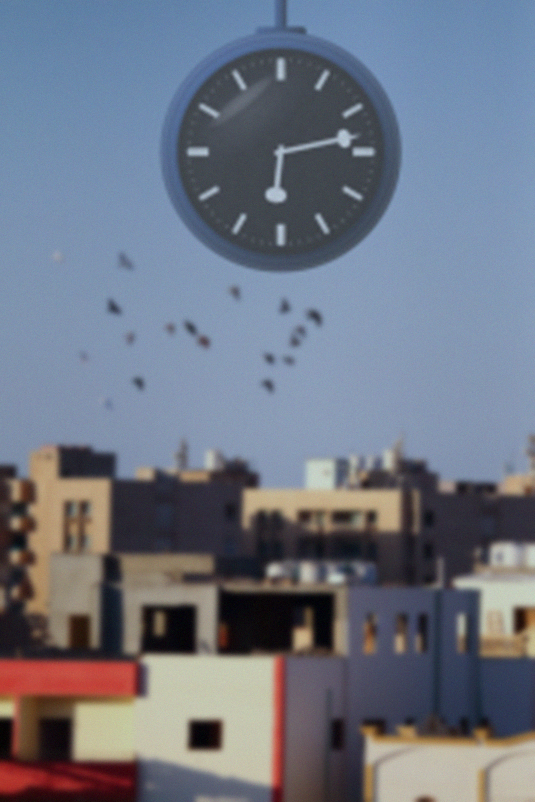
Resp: {"hour": 6, "minute": 13}
